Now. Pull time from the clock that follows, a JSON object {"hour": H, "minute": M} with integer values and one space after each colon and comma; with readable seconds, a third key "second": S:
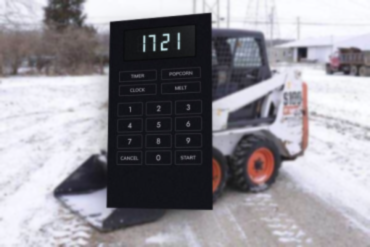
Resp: {"hour": 17, "minute": 21}
